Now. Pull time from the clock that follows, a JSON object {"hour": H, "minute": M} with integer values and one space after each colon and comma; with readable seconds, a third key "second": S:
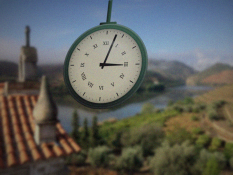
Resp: {"hour": 3, "minute": 3}
